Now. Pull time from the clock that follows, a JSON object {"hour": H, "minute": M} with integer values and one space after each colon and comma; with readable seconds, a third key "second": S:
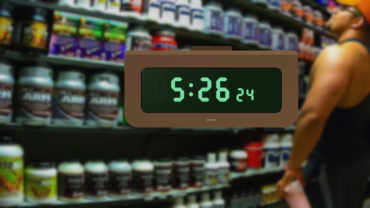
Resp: {"hour": 5, "minute": 26, "second": 24}
